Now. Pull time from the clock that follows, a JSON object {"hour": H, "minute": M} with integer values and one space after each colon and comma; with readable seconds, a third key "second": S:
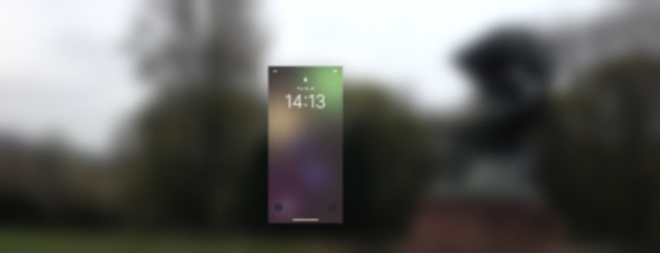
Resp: {"hour": 14, "minute": 13}
